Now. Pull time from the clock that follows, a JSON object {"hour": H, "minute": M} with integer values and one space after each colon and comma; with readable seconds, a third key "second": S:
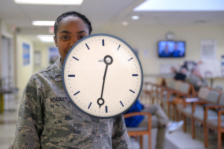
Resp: {"hour": 12, "minute": 32}
